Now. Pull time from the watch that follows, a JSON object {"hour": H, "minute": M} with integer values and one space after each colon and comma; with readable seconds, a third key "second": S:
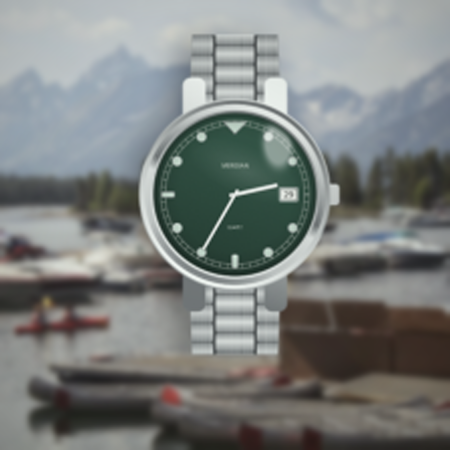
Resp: {"hour": 2, "minute": 35}
